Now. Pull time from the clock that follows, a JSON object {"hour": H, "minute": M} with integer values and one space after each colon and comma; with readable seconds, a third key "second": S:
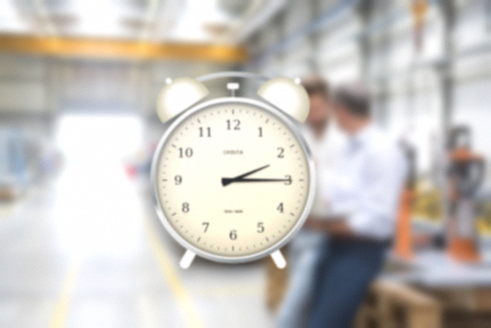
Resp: {"hour": 2, "minute": 15}
